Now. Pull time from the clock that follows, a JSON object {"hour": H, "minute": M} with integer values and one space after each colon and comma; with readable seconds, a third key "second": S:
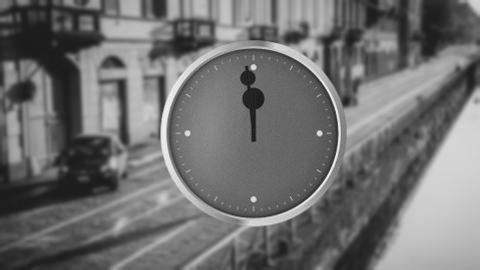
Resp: {"hour": 11, "minute": 59}
